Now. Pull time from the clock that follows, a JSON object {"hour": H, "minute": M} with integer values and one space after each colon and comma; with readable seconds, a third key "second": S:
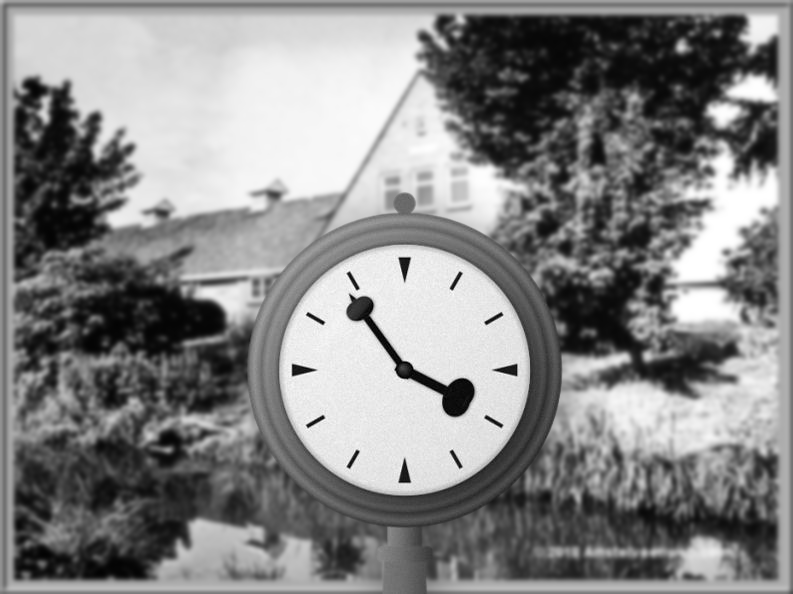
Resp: {"hour": 3, "minute": 54}
